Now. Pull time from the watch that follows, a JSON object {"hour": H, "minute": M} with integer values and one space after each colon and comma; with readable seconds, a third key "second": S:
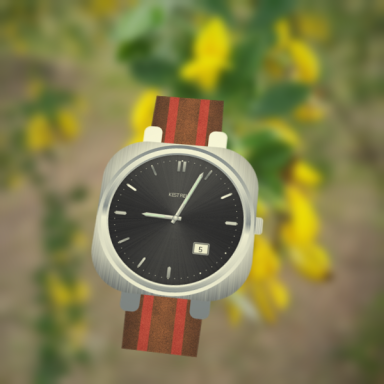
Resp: {"hour": 9, "minute": 4}
